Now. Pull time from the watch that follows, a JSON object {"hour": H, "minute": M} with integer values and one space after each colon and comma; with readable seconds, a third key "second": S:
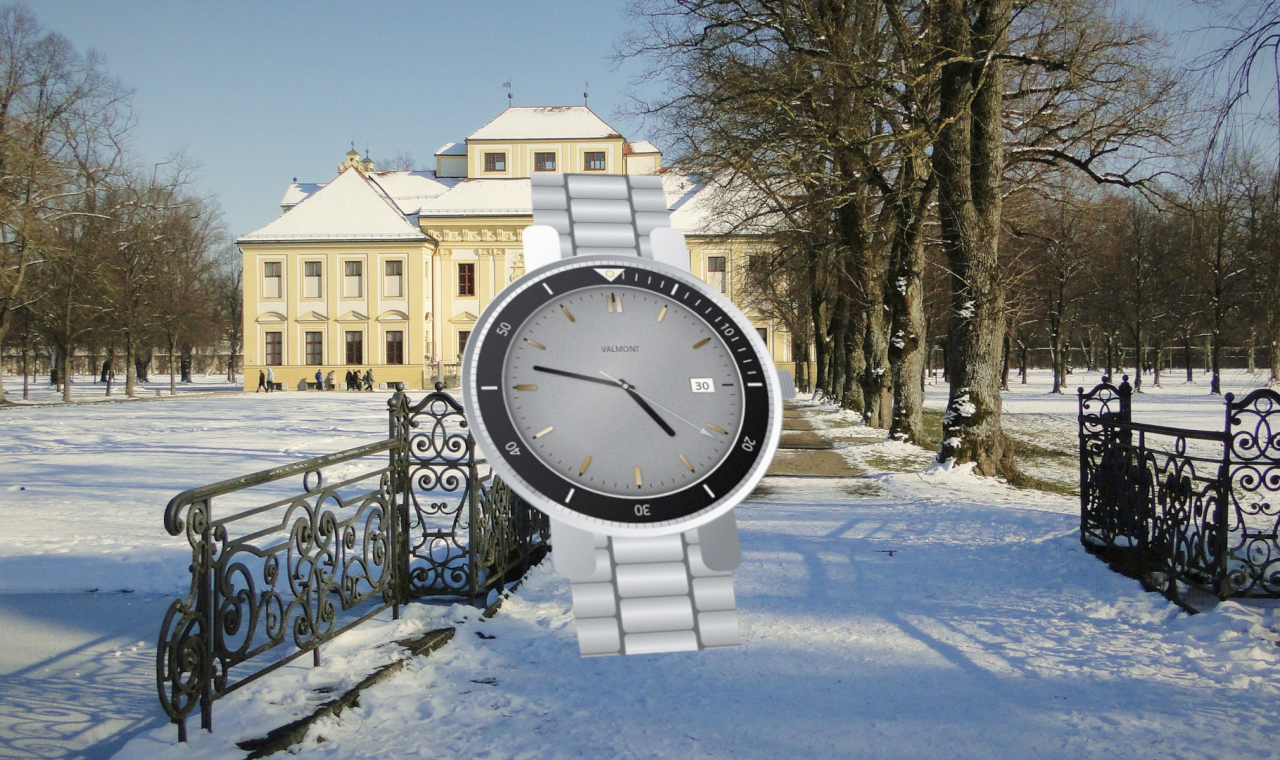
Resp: {"hour": 4, "minute": 47, "second": 21}
